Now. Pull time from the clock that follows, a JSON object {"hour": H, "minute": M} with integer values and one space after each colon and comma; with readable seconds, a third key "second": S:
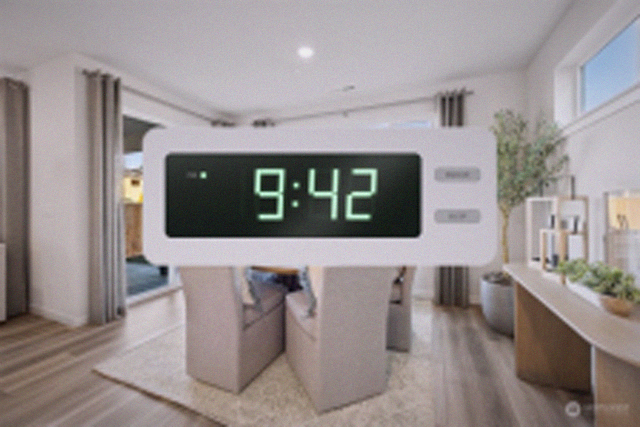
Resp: {"hour": 9, "minute": 42}
